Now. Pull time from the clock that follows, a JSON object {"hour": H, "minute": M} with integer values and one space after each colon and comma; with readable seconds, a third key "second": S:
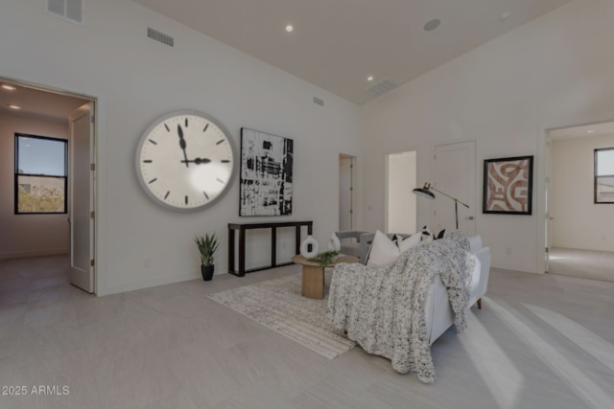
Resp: {"hour": 2, "minute": 58}
